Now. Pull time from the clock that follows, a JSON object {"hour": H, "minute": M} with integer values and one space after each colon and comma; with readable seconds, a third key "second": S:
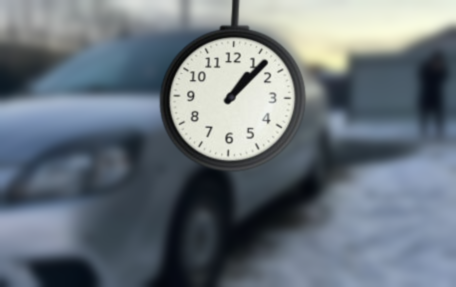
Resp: {"hour": 1, "minute": 7}
